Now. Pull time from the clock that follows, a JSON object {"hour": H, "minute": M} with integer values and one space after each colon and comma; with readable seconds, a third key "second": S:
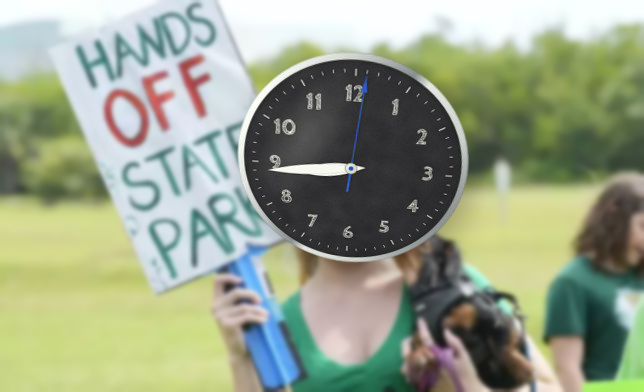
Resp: {"hour": 8, "minute": 44, "second": 1}
